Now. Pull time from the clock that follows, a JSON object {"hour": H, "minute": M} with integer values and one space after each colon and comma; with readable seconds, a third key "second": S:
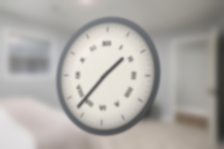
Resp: {"hour": 1, "minute": 37}
